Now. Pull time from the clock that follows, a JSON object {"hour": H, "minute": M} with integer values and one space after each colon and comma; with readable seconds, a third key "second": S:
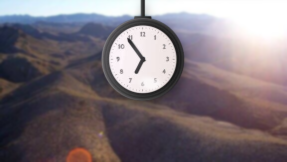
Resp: {"hour": 6, "minute": 54}
